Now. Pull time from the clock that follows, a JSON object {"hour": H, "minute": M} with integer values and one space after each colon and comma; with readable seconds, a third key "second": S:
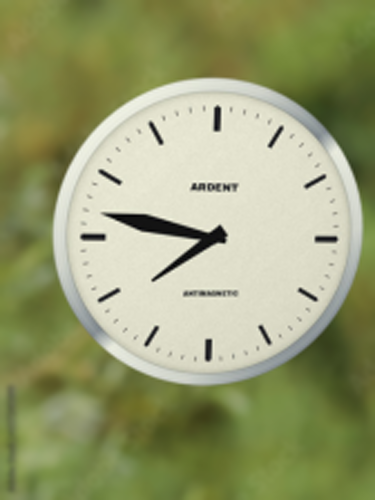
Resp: {"hour": 7, "minute": 47}
